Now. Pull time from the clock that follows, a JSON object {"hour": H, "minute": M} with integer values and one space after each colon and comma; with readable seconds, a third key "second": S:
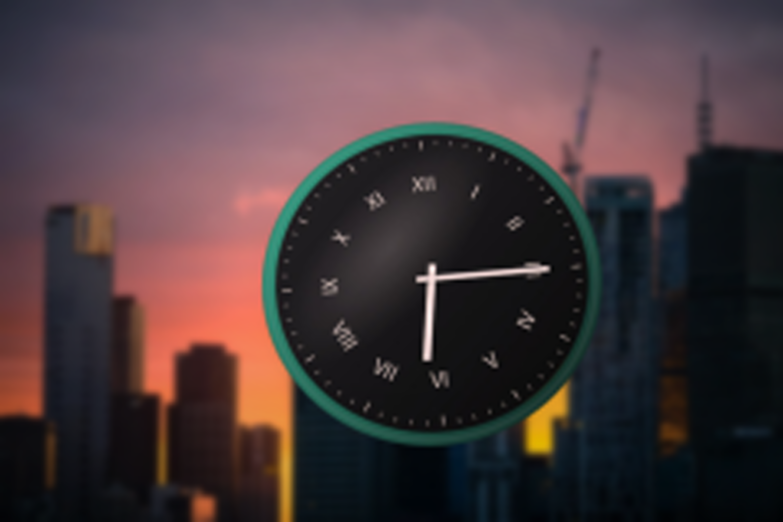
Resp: {"hour": 6, "minute": 15}
